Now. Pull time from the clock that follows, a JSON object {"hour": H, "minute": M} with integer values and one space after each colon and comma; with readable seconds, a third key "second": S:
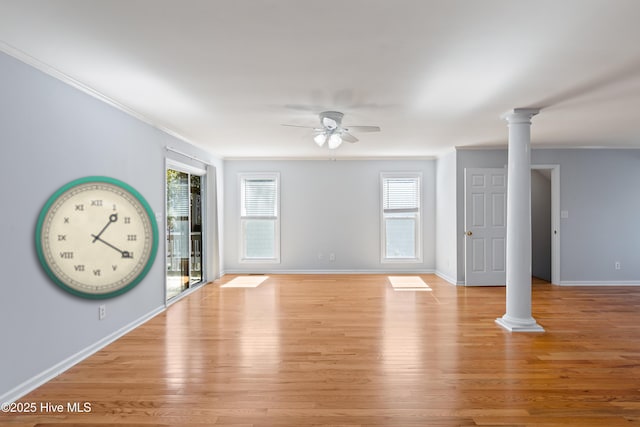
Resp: {"hour": 1, "minute": 20}
